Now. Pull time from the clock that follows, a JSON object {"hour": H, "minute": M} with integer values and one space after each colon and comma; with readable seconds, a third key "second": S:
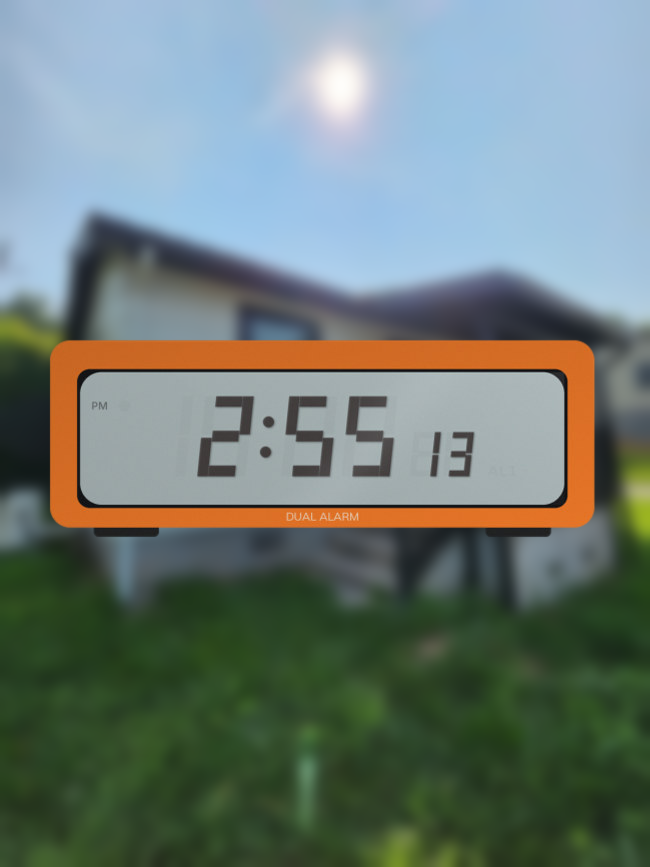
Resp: {"hour": 2, "minute": 55, "second": 13}
